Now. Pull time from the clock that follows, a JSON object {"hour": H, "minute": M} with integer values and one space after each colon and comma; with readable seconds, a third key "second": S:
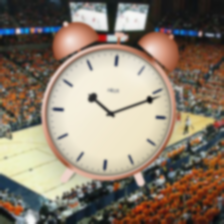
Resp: {"hour": 10, "minute": 11}
